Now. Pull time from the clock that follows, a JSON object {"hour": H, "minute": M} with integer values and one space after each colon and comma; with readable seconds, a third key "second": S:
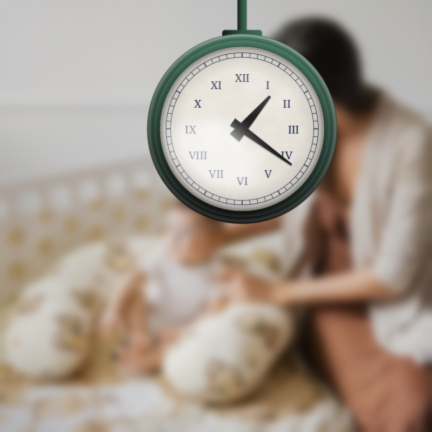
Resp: {"hour": 1, "minute": 21}
